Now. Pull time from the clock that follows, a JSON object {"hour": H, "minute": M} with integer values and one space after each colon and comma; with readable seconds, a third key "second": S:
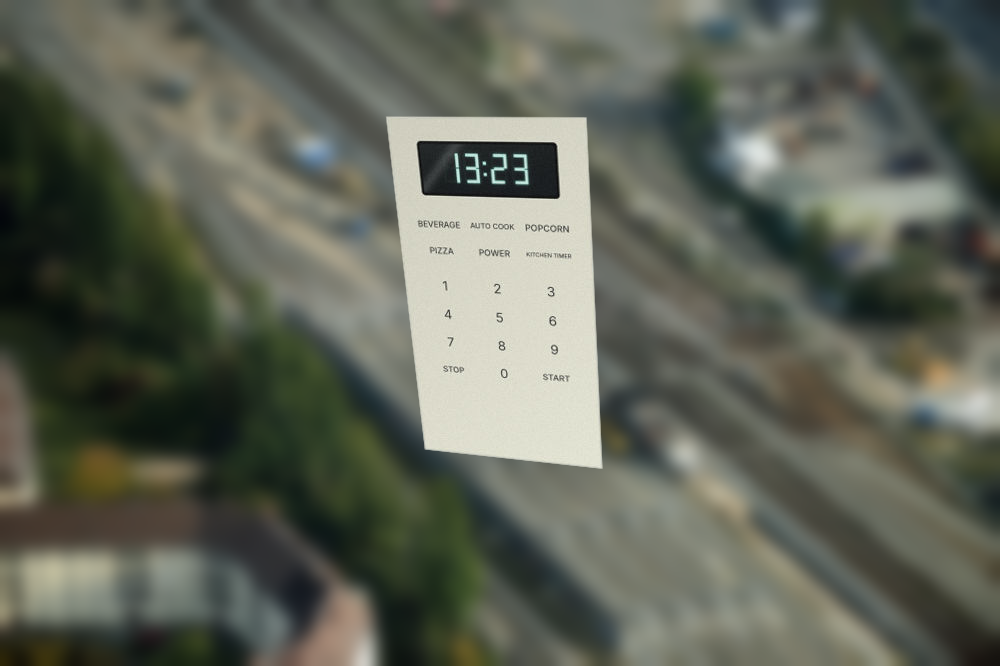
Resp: {"hour": 13, "minute": 23}
